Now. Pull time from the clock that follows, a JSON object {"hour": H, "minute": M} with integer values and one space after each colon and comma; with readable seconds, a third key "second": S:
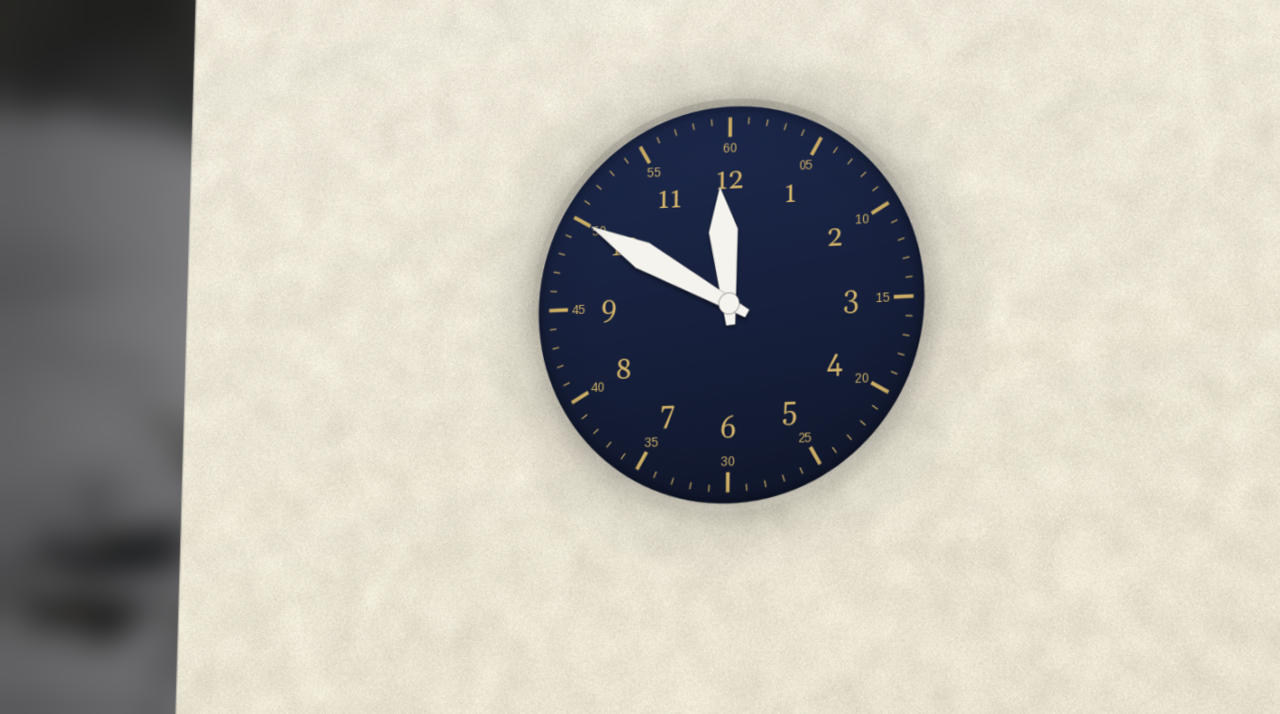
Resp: {"hour": 11, "minute": 50}
